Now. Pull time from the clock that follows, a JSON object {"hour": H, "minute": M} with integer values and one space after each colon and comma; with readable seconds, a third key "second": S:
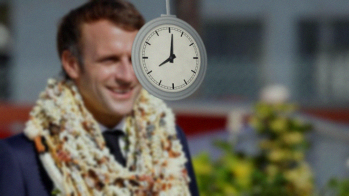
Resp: {"hour": 8, "minute": 1}
